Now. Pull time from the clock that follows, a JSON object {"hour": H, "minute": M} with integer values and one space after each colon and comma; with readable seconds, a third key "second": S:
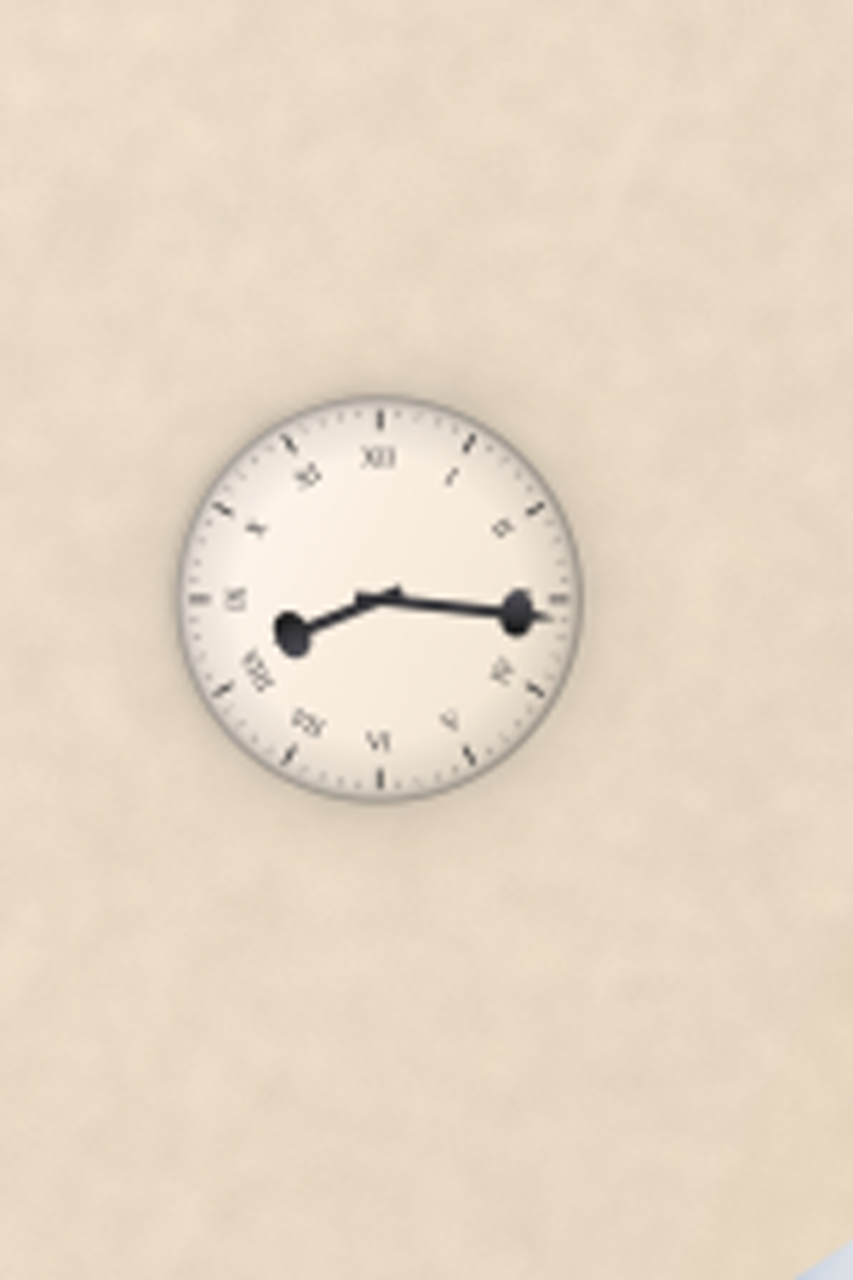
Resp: {"hour": 8, "minute": 16}
